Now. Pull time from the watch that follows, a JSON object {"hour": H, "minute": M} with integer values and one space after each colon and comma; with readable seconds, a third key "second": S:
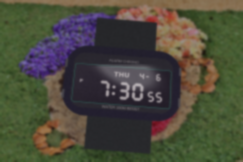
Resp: {"hour": 7, "minute": 30, "second": 55}
